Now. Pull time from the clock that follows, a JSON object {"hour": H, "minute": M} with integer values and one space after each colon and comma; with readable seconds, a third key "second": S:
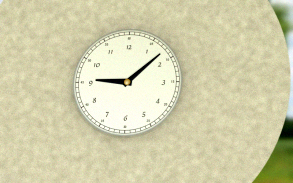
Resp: {"hour": 9, "minute": 8}
